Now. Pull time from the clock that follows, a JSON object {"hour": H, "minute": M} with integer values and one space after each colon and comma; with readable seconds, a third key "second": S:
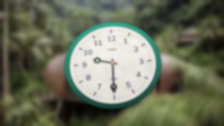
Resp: {"hour": 9, "minute": 30}
